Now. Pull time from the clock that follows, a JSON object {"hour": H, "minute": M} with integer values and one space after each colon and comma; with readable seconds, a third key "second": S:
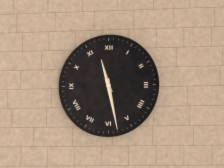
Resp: {"hour": 11, "minute": 28}
